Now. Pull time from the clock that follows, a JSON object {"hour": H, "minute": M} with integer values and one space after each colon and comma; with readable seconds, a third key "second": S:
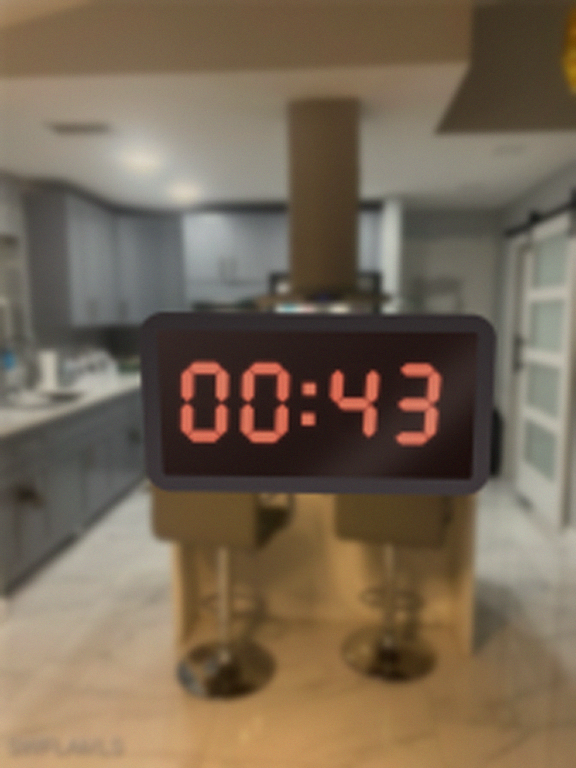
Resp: {"hour": 0, "minute": 43}
